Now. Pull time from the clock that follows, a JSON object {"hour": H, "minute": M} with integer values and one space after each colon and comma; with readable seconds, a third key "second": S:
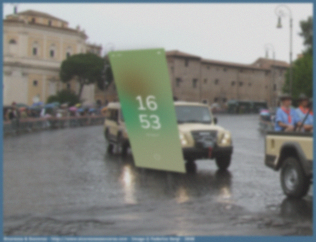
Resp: {"hour": 16, "minute": 53}
